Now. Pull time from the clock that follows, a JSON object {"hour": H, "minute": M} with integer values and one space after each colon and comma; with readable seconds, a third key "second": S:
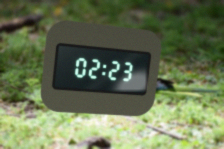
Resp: {"hour": 2, "minute": 23}
